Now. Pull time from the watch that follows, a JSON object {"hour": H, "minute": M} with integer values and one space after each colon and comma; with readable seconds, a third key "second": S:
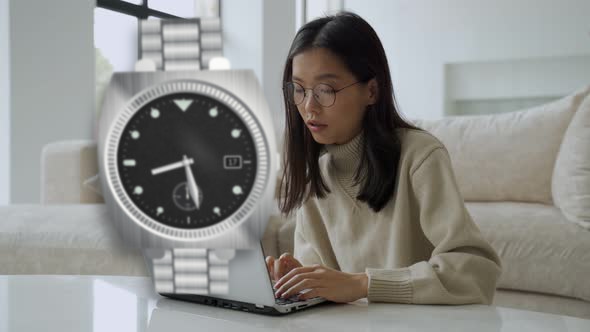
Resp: {"hour": 8, "minute": 28}
